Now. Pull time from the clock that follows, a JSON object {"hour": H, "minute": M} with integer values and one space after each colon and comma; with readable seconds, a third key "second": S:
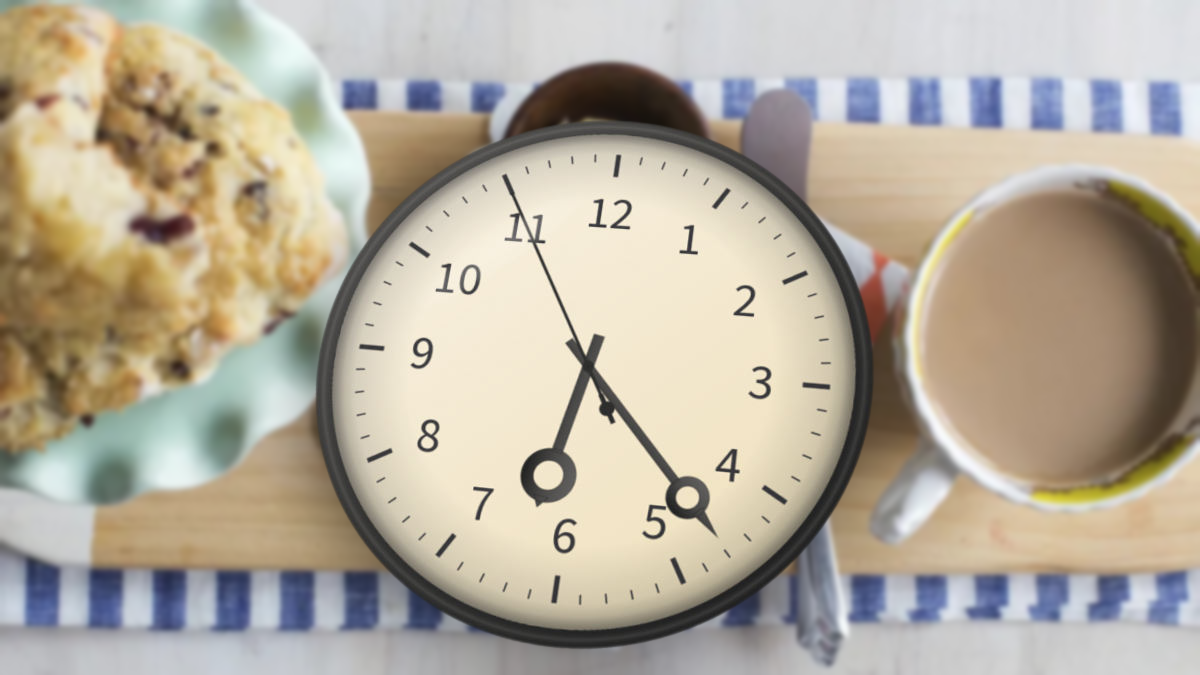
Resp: {"hour": 6, "minute": 22, "second": 55}
